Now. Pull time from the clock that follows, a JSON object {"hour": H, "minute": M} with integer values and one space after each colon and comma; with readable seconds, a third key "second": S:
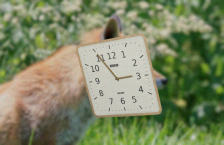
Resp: {"hour": 2, "minute": 55}
